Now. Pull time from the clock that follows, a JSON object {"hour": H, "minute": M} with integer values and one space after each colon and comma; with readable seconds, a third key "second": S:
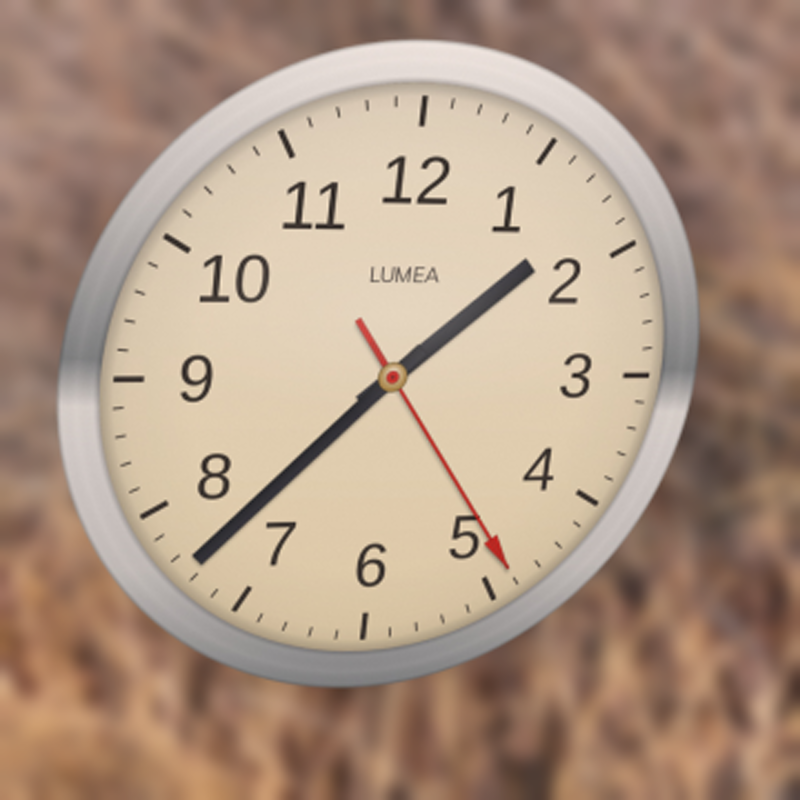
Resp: {"hour": 1, "minute": 37, "second": 24}
